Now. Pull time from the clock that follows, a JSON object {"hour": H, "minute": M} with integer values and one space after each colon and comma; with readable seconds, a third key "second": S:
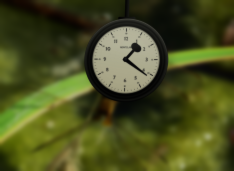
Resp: {"hour": 1, "minute": 21}
